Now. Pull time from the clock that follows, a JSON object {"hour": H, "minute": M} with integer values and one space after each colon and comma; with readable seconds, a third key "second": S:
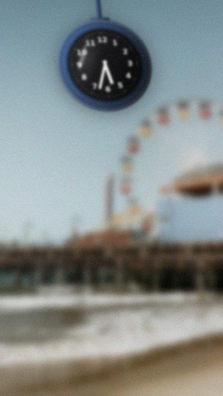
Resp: {"hour": 5, "minute": 33}
